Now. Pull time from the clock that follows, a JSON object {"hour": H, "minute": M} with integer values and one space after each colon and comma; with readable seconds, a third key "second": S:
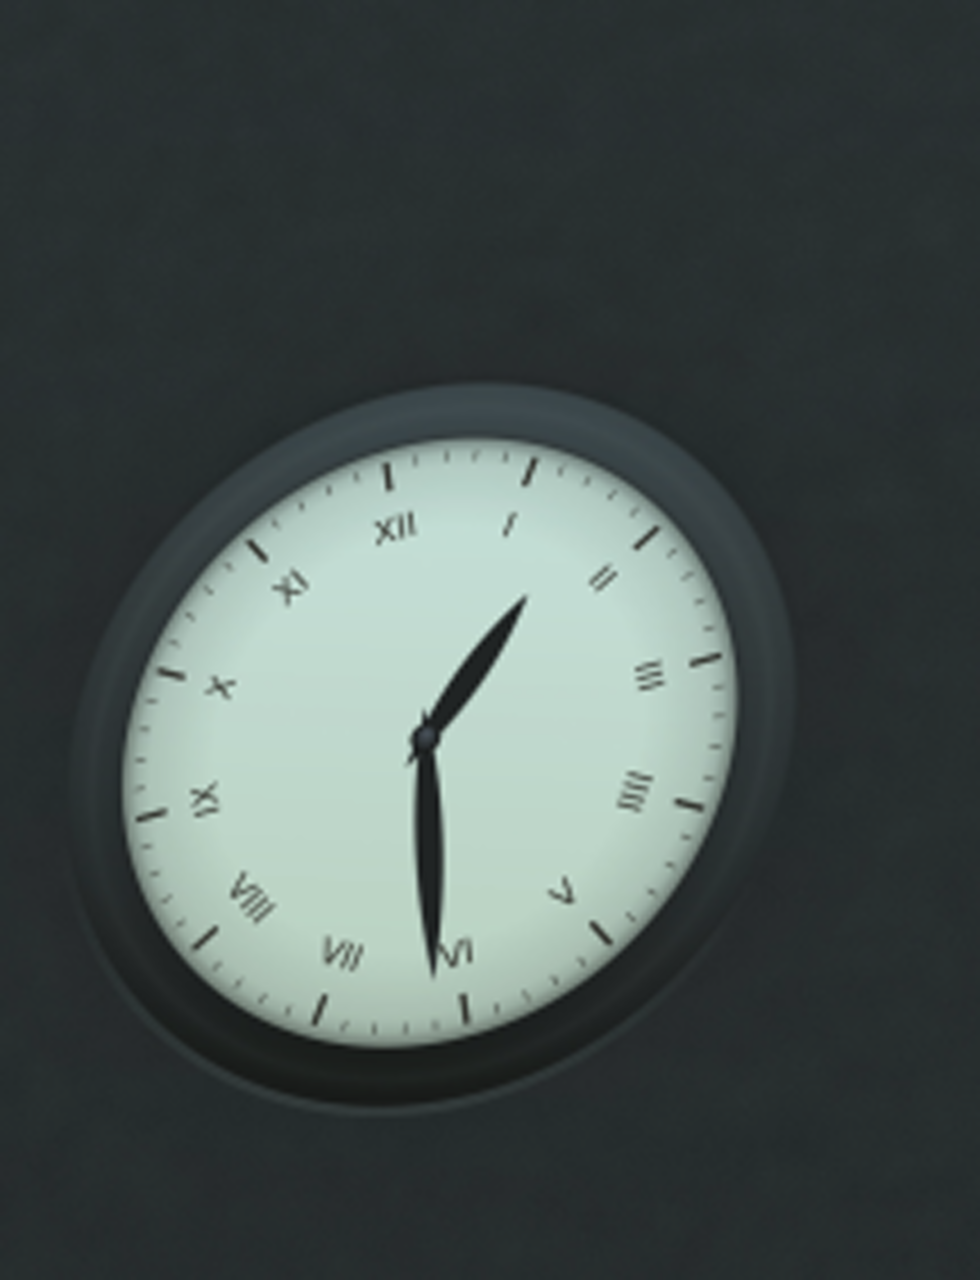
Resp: {"hour": 1, "minute": 31}
